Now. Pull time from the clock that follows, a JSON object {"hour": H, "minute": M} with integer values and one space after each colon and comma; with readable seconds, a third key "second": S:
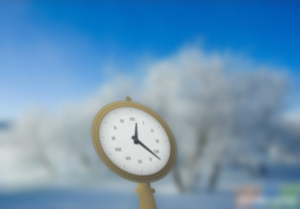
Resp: {"hour": 12, "minute": 22}
